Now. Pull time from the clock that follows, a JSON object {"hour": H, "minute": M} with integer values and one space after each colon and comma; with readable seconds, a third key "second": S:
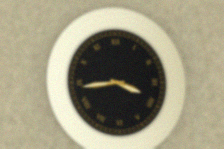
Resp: {"hour": 3, "minute": 44}
